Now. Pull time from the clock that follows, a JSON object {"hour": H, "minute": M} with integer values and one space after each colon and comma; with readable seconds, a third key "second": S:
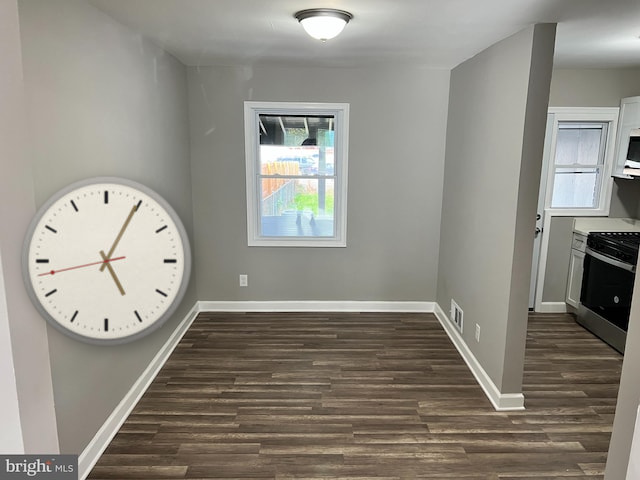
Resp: {"hour": 5, "minute": 4, "second": 43}
